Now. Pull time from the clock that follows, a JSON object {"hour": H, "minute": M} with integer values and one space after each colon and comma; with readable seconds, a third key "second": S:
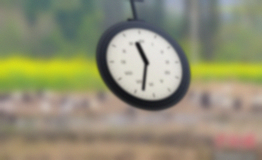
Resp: {"hour": 11, "minute": 33}
